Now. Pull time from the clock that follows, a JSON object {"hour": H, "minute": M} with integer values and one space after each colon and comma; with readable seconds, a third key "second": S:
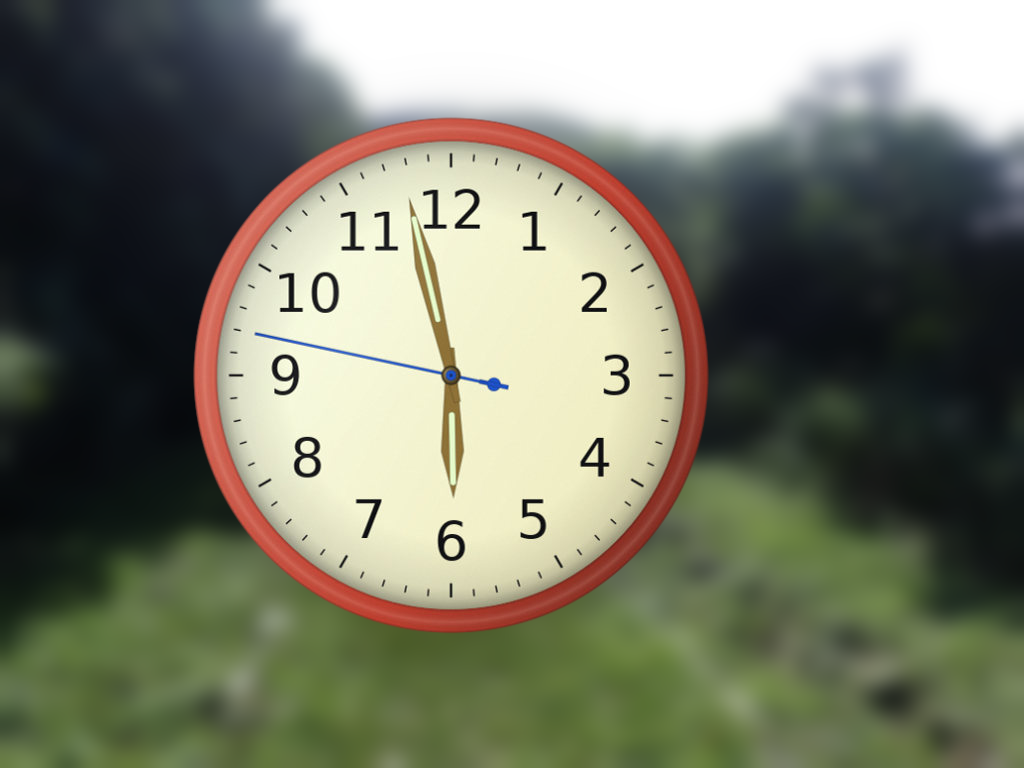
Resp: {"hour": 5, "minute": 57, "second": 47}
